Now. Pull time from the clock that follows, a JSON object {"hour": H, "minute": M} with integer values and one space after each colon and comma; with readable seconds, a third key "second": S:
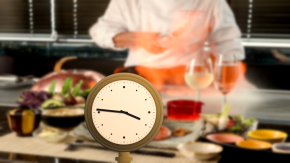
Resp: {"hour": 3, "minute": 46}
